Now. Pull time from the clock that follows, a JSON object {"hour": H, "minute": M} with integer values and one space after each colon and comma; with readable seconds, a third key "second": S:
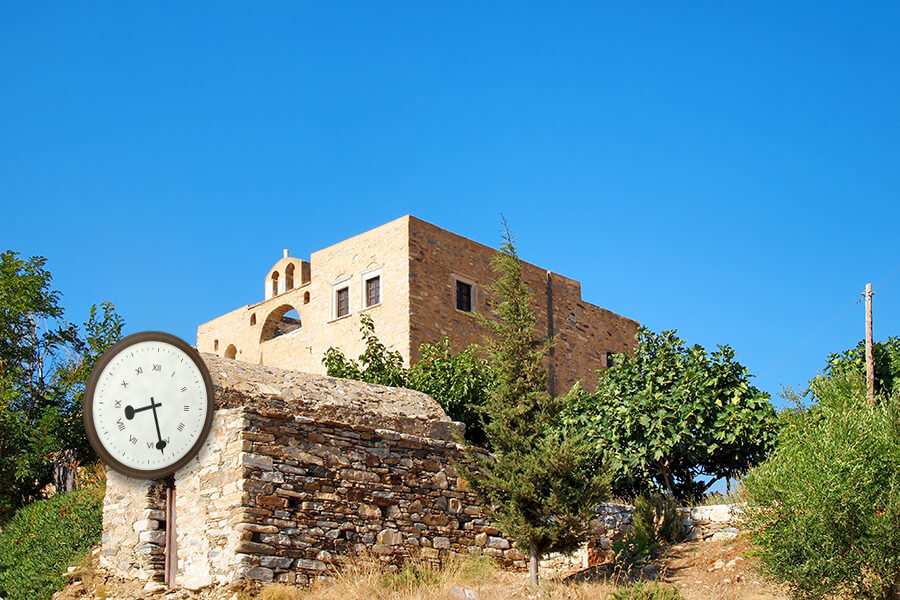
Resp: {"hour": 8, "minute": 27}
